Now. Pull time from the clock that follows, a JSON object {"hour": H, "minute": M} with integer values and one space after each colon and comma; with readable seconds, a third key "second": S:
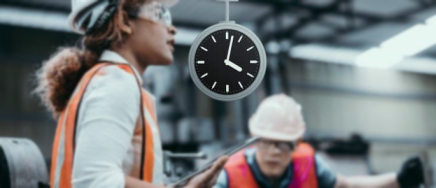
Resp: {"hour": 4, "minute": 2}
